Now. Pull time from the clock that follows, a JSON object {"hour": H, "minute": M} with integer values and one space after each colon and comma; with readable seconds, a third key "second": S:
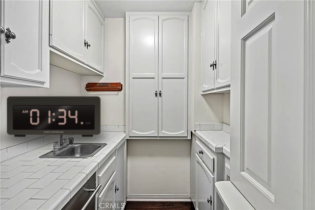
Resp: {"hour": 1, "minute": 34}
